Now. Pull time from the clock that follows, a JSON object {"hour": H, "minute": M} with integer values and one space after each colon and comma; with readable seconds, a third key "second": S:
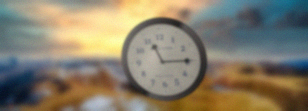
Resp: {"hour": 11, "minute": 15}
